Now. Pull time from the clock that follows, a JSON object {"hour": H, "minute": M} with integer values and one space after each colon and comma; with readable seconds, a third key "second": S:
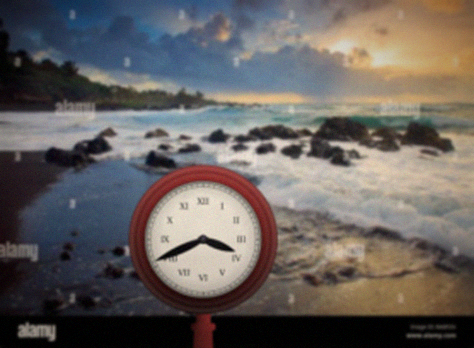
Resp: {"hour": 3, "minute": 41}
